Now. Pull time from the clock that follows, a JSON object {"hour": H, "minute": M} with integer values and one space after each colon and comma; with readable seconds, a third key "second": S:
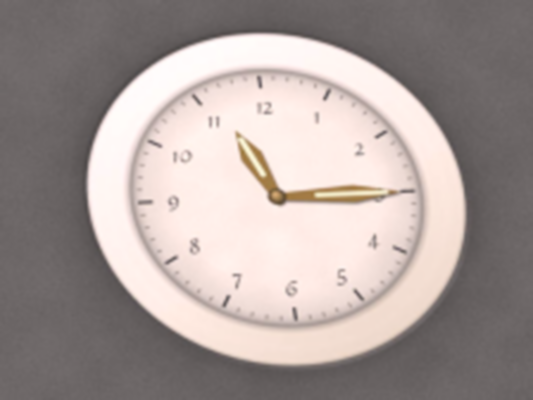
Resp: {"hour": 11, "minute": 15}
